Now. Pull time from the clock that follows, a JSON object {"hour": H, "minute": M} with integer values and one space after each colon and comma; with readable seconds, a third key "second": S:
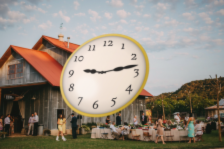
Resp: {"hour": 9, "minute": 13}
